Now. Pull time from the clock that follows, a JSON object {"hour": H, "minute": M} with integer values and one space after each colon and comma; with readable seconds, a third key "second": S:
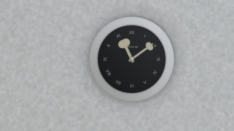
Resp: {"hour": 11, "minute": 9}
